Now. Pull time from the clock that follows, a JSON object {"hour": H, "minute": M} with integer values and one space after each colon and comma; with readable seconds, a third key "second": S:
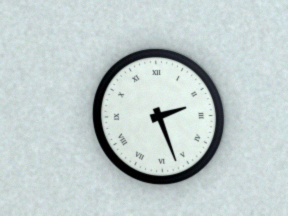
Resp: {"hour": 2, "minute": 27}
